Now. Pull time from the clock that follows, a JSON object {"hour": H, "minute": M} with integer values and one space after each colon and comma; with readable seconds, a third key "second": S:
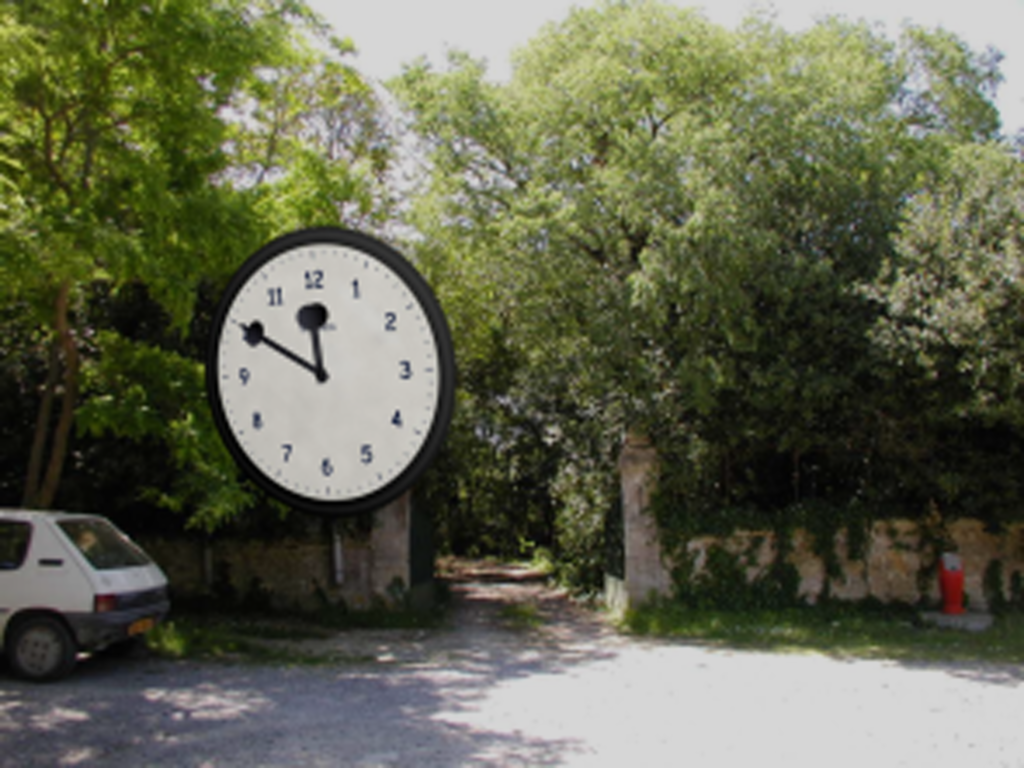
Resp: {"hour": 11, "minute": 50}
